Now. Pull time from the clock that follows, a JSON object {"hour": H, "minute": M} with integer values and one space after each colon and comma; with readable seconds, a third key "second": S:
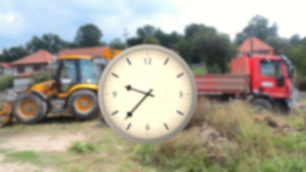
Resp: {"hour": 9, "minute": 37}
